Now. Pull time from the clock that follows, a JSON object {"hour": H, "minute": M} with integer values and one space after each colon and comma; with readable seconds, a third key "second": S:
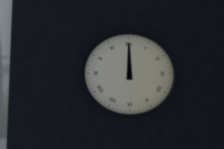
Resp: {"hour": 12, "minute": 0}
